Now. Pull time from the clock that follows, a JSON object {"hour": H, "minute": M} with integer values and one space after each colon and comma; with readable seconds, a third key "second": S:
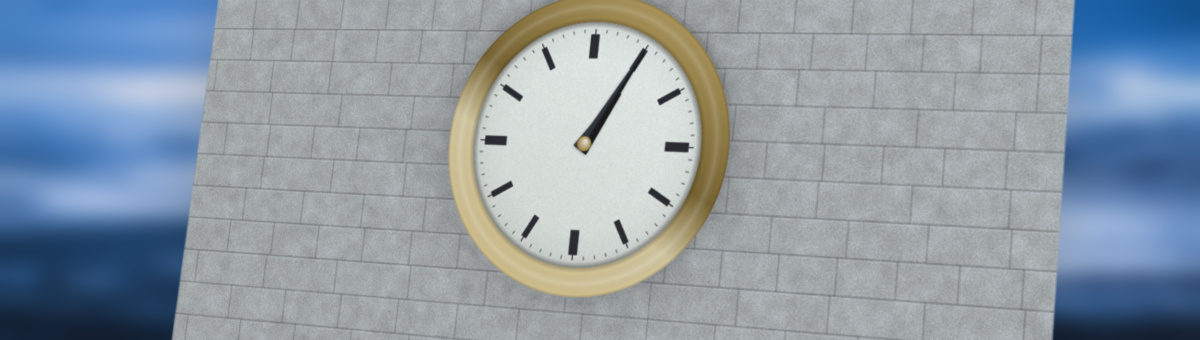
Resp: {"hour": 1, "minute": 5}
